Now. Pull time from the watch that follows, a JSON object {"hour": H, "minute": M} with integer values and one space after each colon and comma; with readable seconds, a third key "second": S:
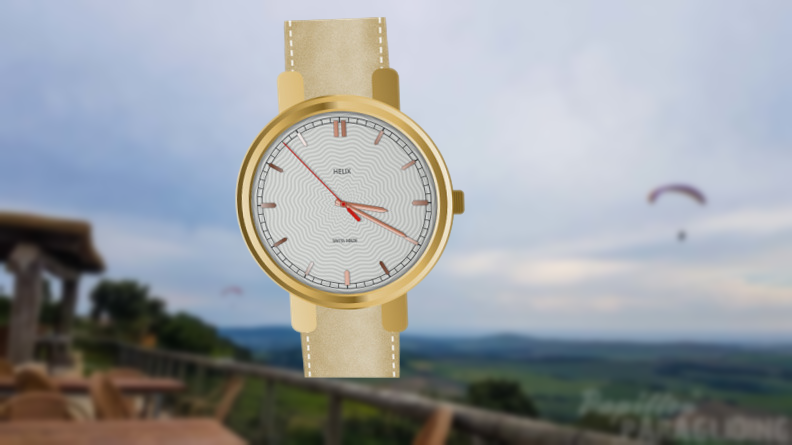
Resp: {"hour": 3, "minute": 19, "second": 53}
